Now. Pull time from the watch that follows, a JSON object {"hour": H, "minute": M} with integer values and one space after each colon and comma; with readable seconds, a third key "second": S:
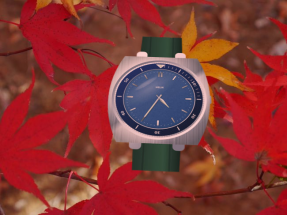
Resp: {"hour": 4, "minute": 35}
